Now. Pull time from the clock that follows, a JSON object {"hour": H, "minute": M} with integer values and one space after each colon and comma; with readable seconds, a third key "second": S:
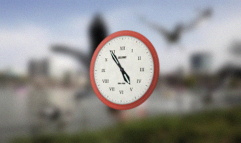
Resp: {"hour": 4, "minute": 54}
